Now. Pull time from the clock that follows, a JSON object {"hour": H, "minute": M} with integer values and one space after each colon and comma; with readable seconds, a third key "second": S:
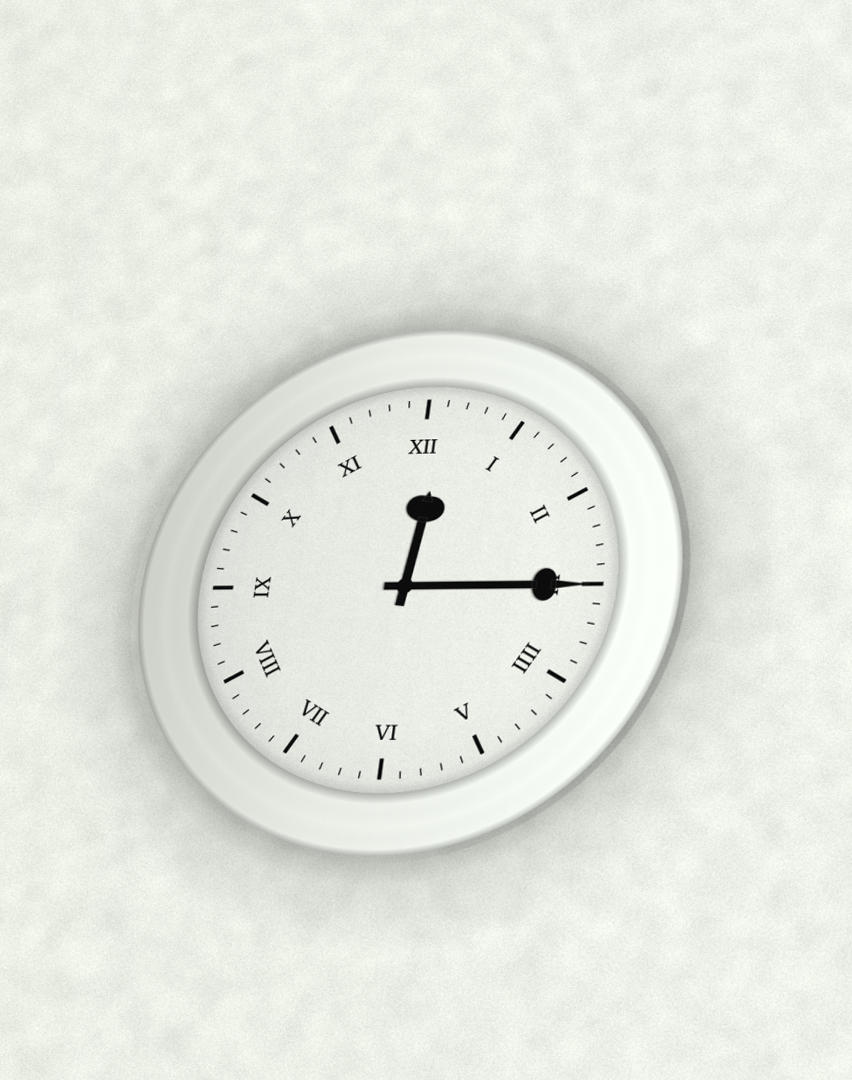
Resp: {"hour": 12, "minute": 15}
